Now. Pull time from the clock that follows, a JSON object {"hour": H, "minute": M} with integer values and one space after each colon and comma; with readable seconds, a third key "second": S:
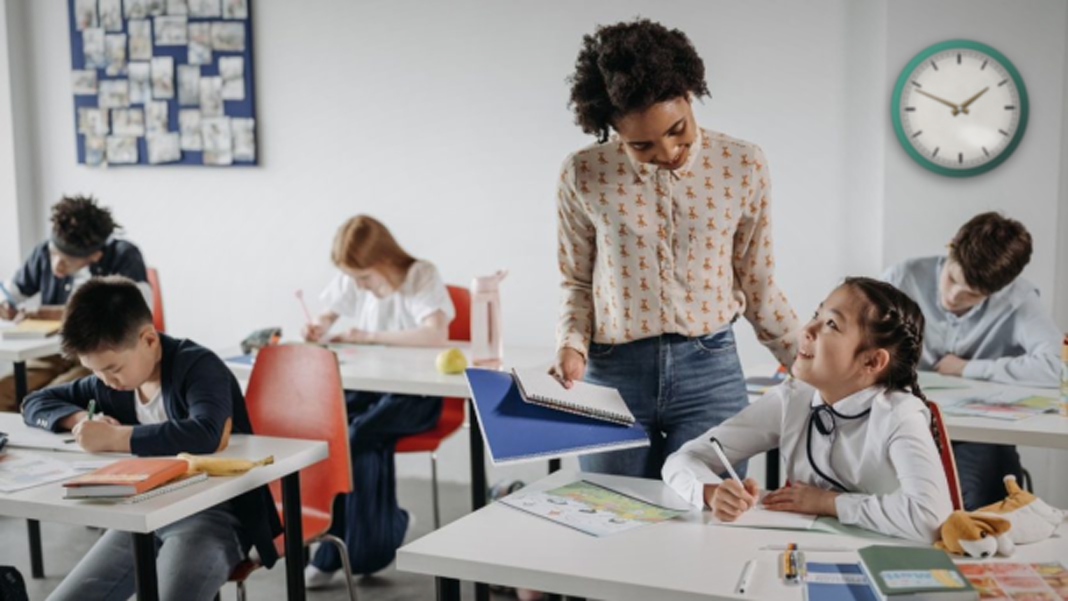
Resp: {"hour": 1, "minute": 49}
